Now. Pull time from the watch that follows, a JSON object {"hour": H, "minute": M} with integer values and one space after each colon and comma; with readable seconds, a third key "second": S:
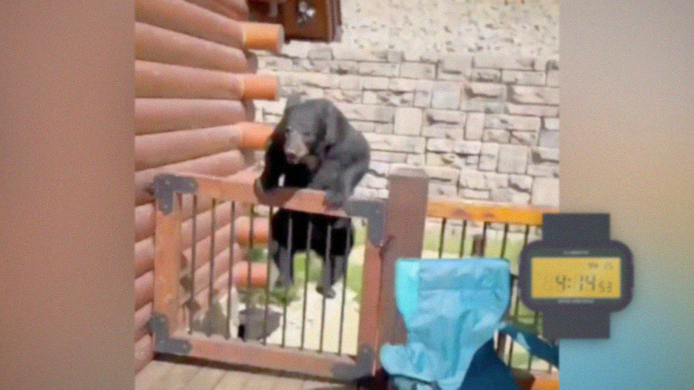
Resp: {"hour": 4, "minute": 14}
